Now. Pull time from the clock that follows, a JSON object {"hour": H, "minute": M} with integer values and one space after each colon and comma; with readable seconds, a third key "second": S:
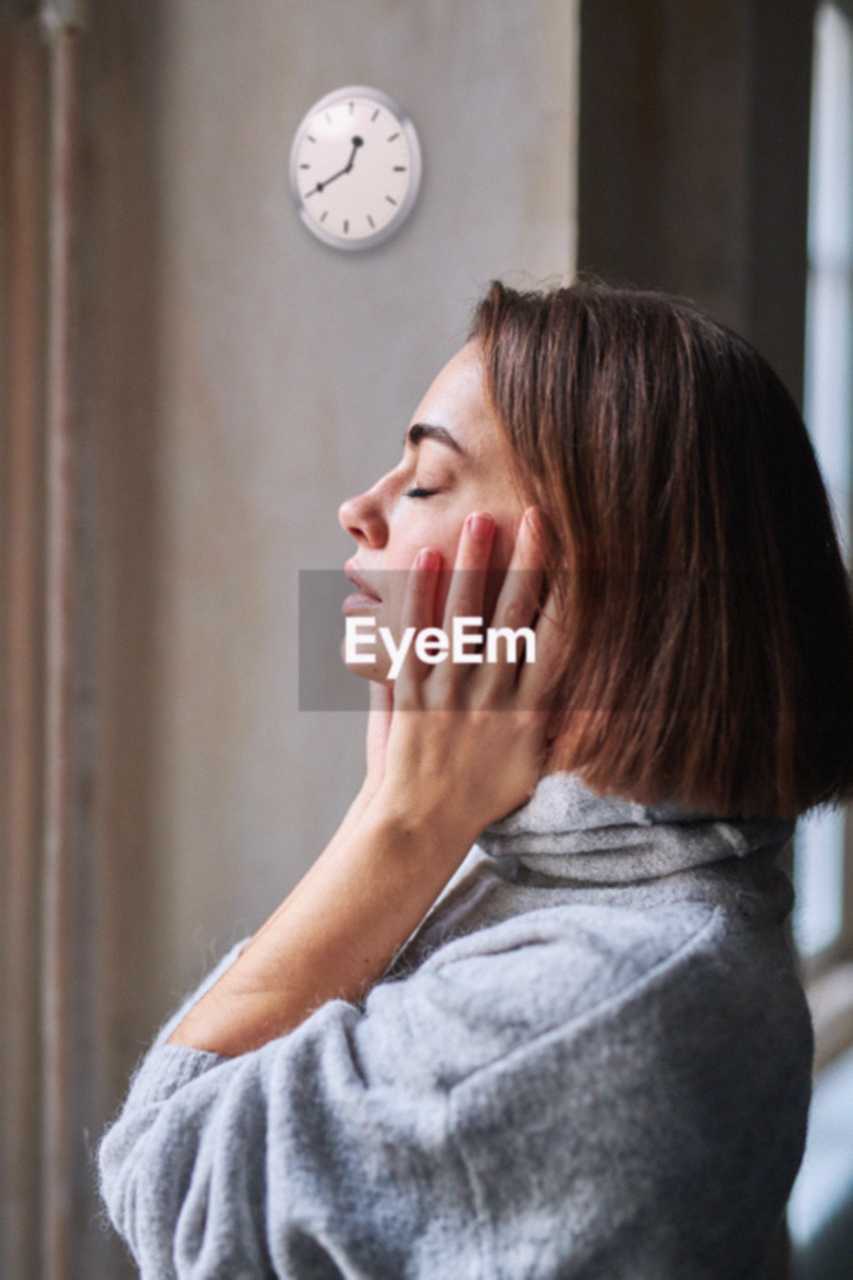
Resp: {"hour": 12, "minute": 40}
